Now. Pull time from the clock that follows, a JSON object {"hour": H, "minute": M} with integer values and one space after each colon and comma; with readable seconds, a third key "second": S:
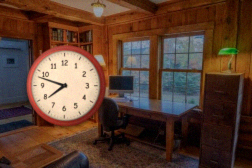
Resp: {"hour": 7, "minute": 48}
